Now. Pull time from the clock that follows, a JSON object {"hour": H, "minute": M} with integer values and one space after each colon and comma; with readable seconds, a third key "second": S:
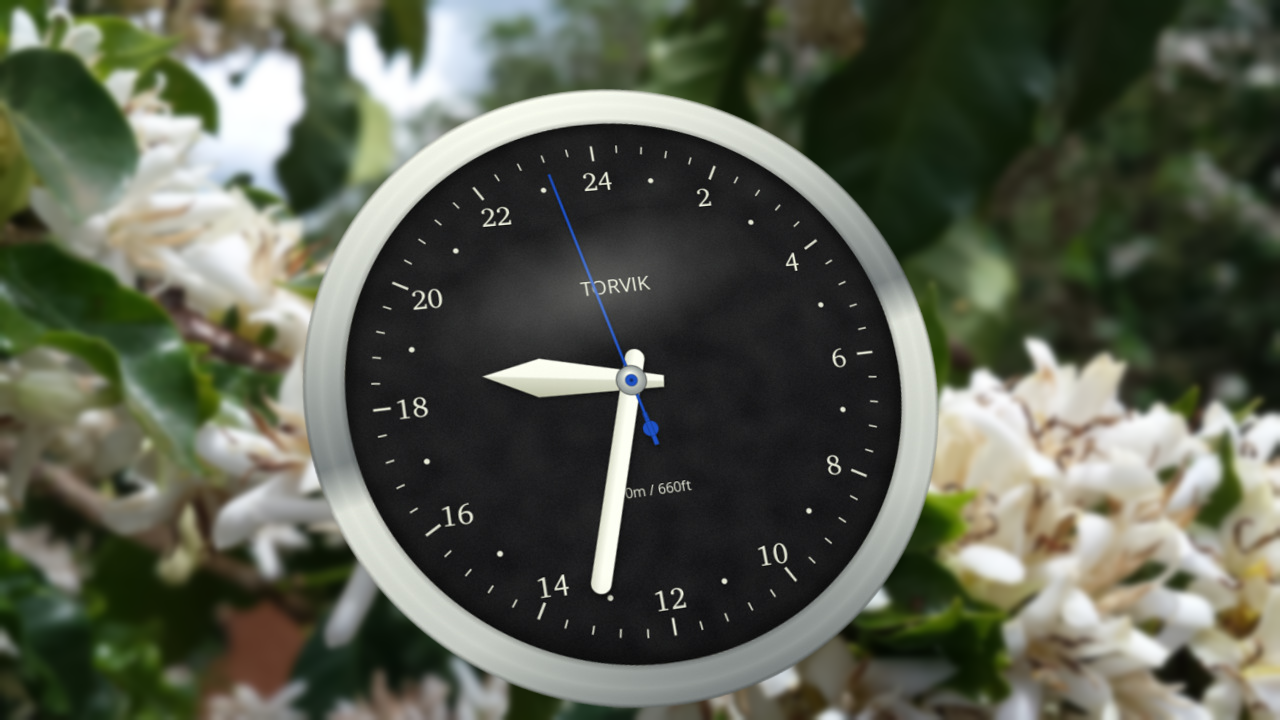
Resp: {"hour": 18, "minute": 32, "second": 58}
